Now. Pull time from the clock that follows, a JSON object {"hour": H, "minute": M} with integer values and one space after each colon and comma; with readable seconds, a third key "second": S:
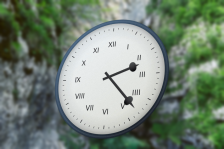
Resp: {"hour": 2, "minute": 23}
